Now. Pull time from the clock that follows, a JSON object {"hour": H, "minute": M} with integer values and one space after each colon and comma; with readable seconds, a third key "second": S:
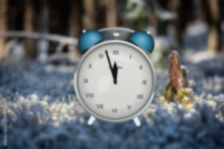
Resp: {"hour": 11, "minute": 57}
